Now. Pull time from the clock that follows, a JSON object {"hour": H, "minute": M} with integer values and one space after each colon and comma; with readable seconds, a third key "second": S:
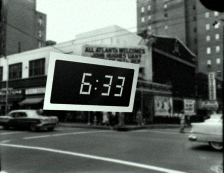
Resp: {"hour": 6, "minute": 33}
